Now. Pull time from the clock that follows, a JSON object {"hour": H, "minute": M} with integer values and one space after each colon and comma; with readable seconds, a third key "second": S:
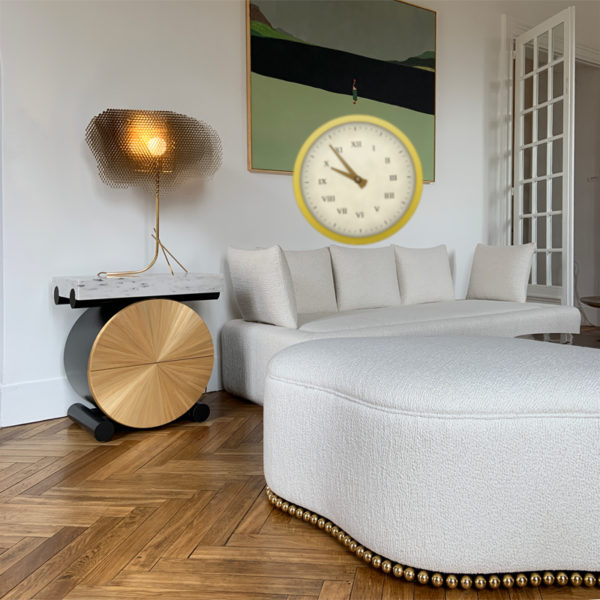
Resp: {"hour": 9, "minute": 54}
